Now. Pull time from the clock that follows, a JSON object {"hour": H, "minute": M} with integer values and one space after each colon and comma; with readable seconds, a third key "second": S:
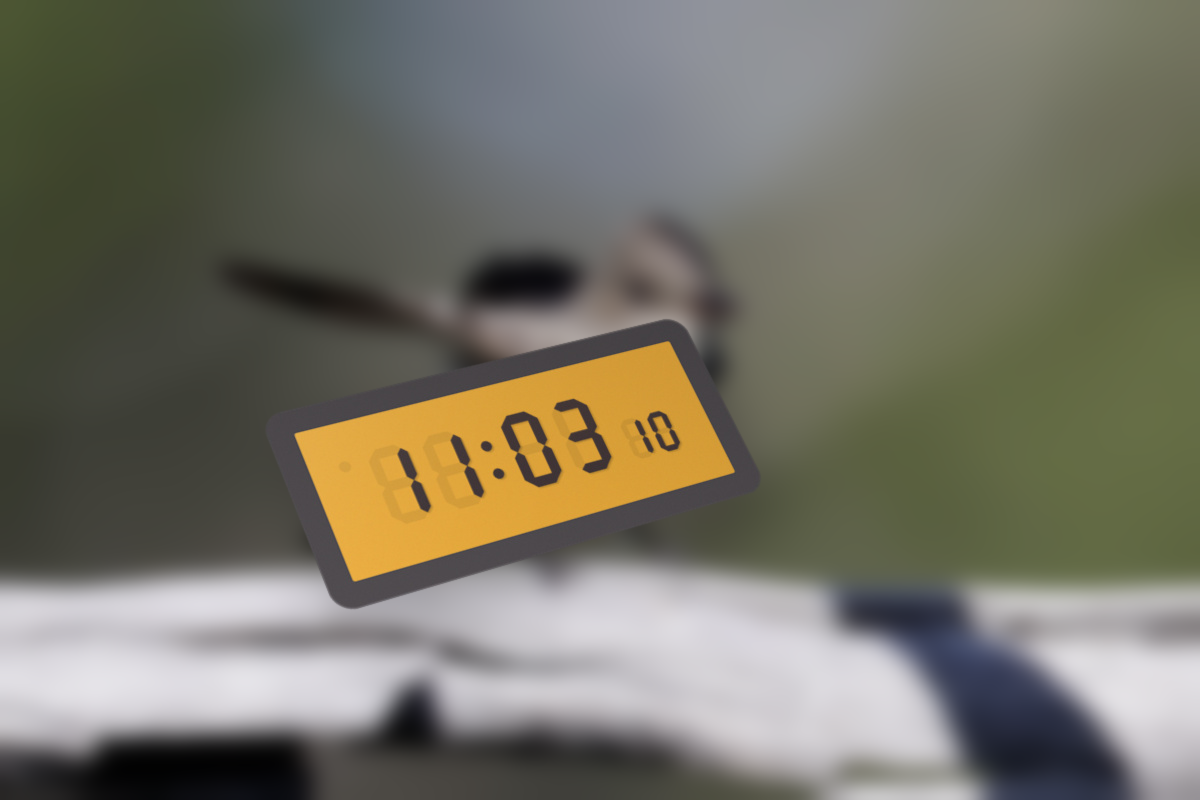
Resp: {"hour": 11, "minute": 3, "second": 10}
